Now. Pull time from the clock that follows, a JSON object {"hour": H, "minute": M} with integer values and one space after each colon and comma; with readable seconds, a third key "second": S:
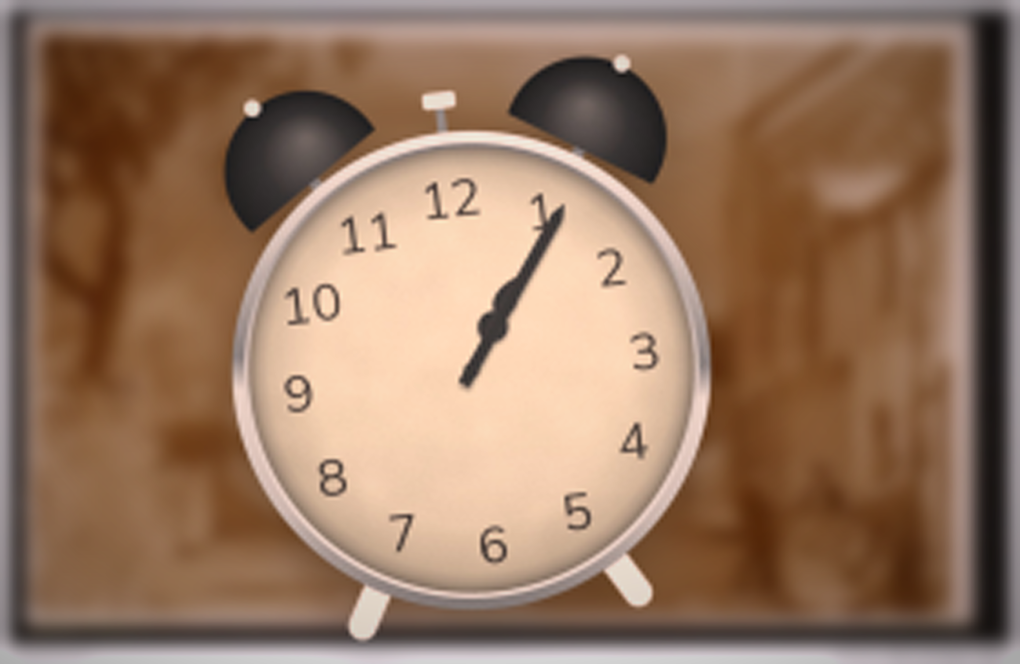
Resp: {"hour": 1, "minute": 6}
